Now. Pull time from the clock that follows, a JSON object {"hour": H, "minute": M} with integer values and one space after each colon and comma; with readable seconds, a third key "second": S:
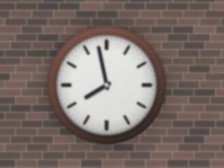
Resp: {"hour": 7, "minute": 58}
